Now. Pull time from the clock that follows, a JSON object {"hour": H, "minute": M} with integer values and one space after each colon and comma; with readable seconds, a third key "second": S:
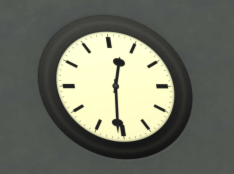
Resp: {"hour": 12, "minute": 31}
